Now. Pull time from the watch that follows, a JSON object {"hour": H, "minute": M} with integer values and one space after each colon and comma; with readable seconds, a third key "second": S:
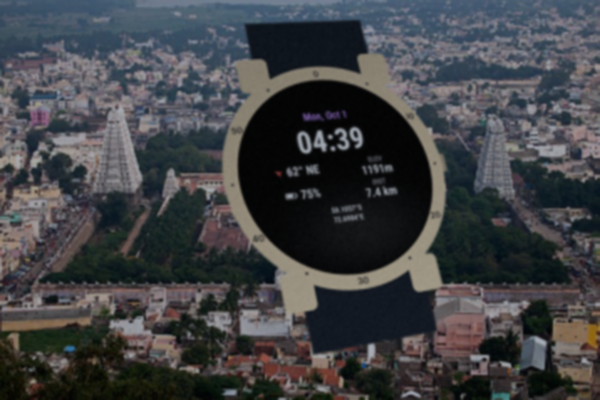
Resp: {"hour": 4, "minute": 39}
